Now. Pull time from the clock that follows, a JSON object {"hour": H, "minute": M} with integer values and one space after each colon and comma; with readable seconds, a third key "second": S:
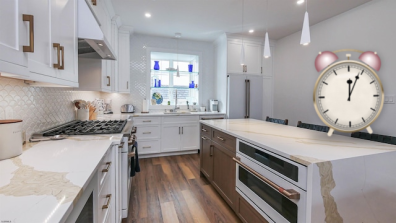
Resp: {"hour": 12, "minute": 4}
